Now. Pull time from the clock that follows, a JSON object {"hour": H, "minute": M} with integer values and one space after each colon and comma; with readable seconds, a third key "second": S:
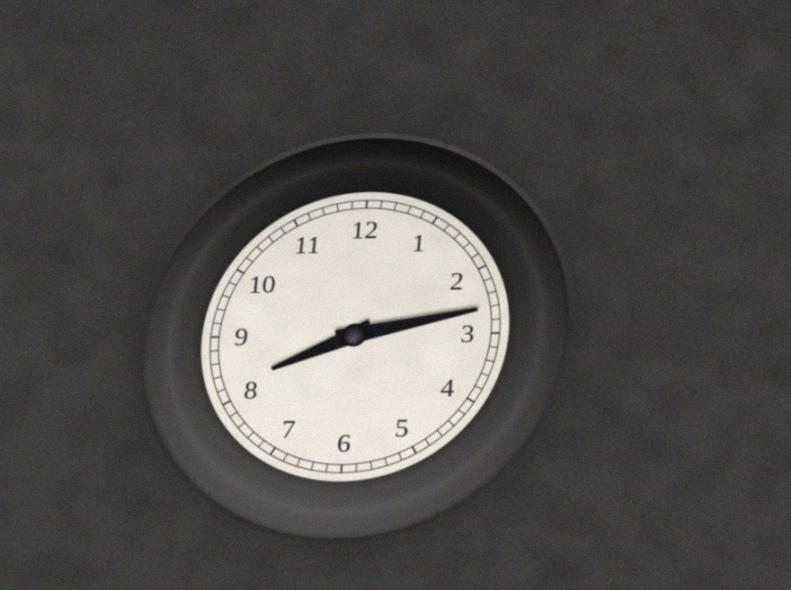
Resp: {"hour": 8, "minute": 13}
